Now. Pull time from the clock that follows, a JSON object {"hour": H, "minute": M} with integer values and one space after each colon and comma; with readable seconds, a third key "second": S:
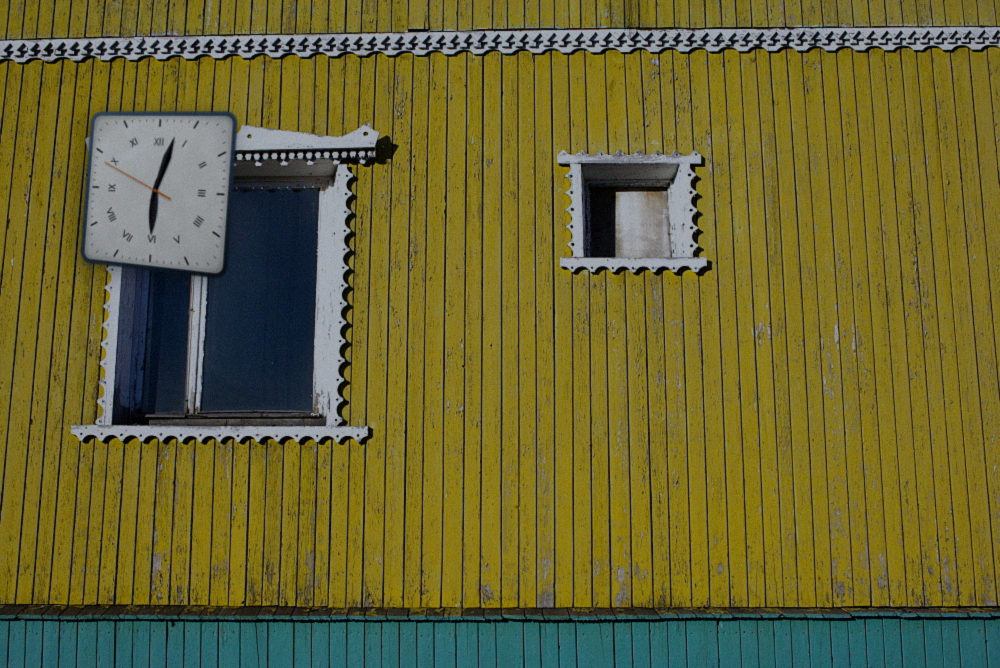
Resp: {"hour": 6, "minute": 2, "second": 49}
